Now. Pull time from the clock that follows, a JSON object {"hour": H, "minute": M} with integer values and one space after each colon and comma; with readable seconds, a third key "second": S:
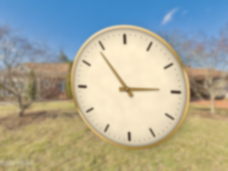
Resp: {"hour": 2, "minute": 54}
